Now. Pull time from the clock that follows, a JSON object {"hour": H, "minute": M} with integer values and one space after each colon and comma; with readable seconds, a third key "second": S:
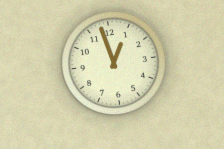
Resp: {"hour": 12, "minute": 58}
